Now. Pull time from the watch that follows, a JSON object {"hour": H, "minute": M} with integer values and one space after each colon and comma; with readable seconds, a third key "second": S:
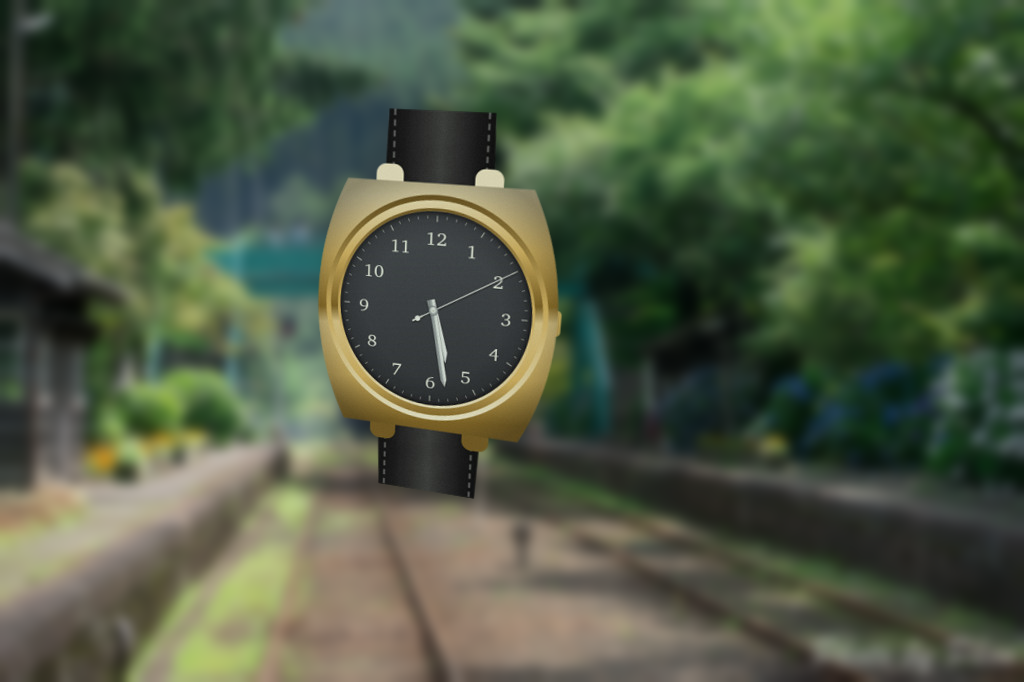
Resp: {"hour": 5, "minute": 28, "second": 10}
